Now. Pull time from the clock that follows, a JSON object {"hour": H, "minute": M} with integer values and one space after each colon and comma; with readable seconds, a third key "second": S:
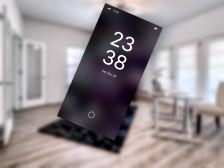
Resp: {"hour": 23, "minute": 38}
